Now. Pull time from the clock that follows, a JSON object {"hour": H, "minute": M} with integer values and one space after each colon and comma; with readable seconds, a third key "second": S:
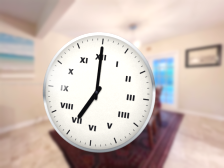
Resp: {"hour": 7, "minute": 0}
